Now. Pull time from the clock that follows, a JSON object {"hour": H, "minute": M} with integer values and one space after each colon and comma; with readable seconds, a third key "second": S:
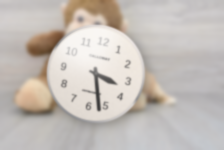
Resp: {"hour": 3, "minute": 27}
